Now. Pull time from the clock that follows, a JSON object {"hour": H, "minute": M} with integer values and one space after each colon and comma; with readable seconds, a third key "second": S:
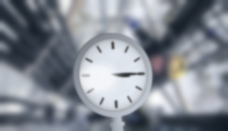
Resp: {"hour": 3, "minute": 15}
